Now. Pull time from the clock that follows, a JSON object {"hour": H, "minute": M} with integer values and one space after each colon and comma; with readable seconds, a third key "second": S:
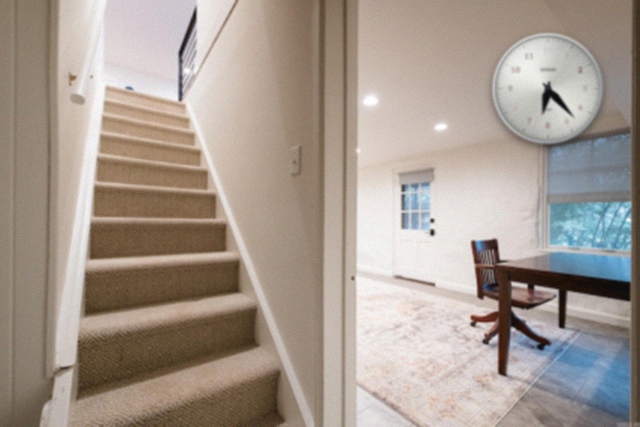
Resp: {"hour": 6, "minute": 23}
